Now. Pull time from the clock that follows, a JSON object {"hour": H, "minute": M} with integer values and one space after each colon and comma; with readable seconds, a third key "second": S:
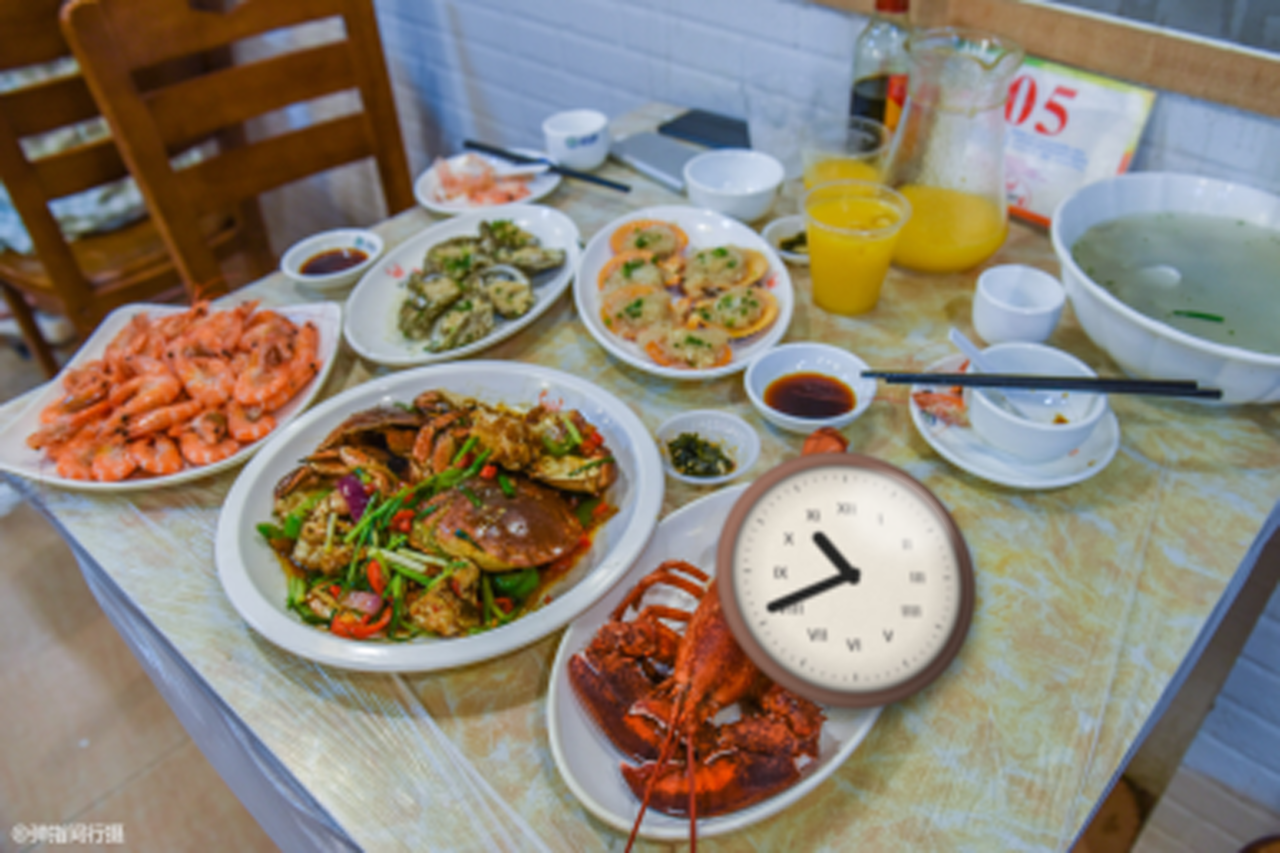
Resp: {"hour": 10, "minute": 41}
